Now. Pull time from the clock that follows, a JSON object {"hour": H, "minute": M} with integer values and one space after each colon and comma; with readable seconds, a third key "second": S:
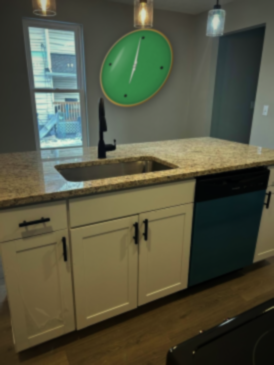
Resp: {"hour": 5, "minute": 59}
